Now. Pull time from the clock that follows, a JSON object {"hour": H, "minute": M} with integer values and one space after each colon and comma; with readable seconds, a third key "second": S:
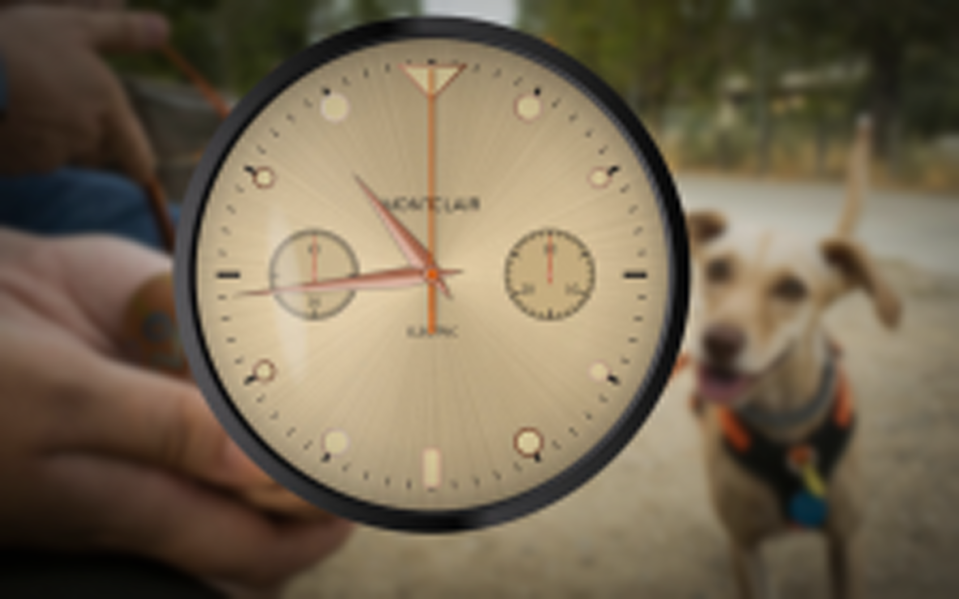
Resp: {"hour": 10, "minute": 44}
